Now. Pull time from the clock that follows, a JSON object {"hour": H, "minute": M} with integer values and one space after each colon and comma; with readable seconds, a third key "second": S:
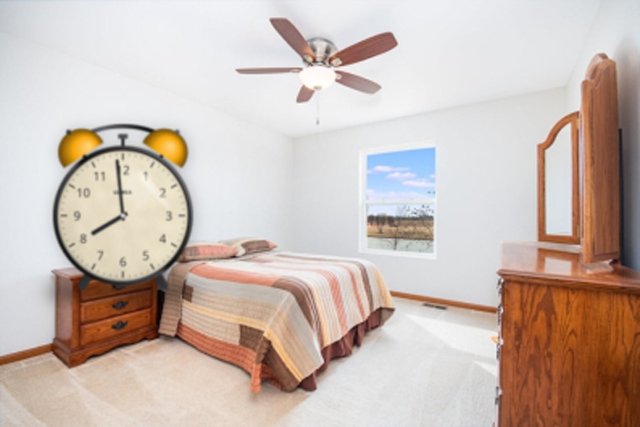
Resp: {"hour": 7, "minute": 59}
